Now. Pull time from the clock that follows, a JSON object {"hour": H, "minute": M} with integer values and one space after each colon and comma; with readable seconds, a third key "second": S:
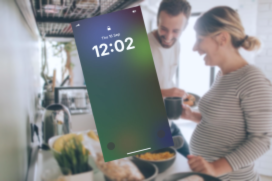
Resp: {"hour": 12, "minute": 2}
